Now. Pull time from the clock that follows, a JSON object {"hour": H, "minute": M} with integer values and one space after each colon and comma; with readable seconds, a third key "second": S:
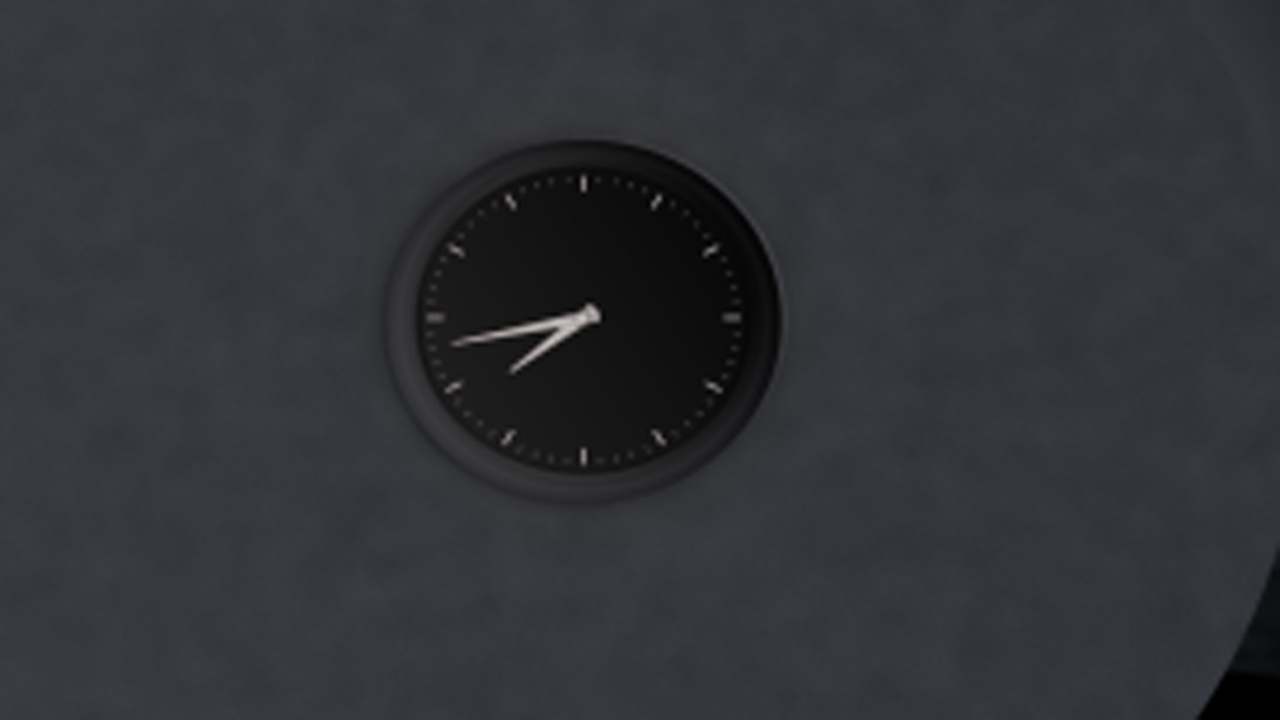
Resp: {"hour": 7, "minute": 43}
